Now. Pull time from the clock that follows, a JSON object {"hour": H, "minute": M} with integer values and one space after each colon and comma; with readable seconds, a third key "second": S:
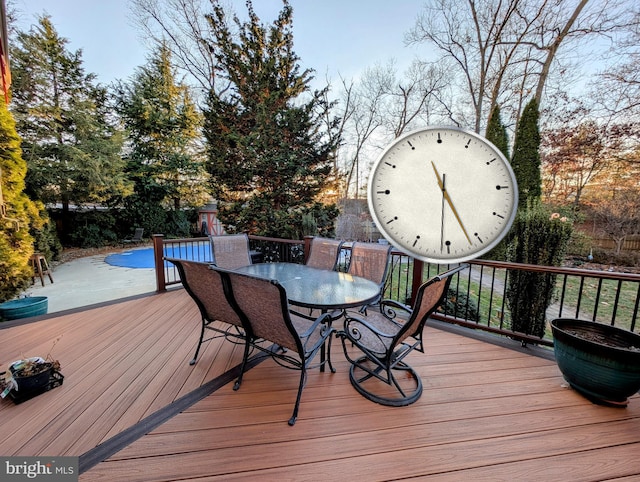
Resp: {"hour": 11, "minute": 26, "second": 31}
